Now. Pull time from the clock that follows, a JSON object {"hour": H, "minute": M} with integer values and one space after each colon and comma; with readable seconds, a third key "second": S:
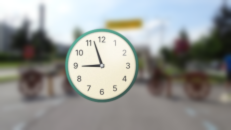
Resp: {"hour": 8, "minute": 57}
